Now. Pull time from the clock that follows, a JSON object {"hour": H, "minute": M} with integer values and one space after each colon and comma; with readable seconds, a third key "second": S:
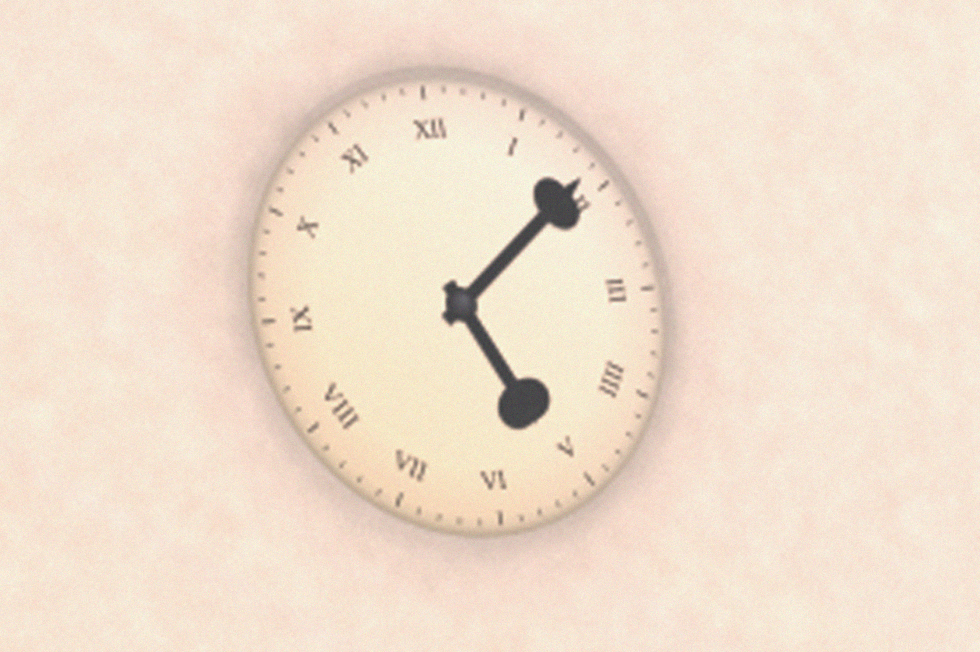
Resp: {"hour": 5, "minute": 9}
